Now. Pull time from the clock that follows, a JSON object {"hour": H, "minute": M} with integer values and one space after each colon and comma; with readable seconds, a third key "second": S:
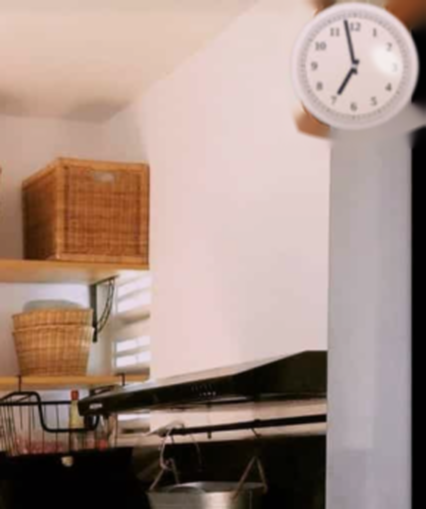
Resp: {"hour": 6, "minute": 58}
